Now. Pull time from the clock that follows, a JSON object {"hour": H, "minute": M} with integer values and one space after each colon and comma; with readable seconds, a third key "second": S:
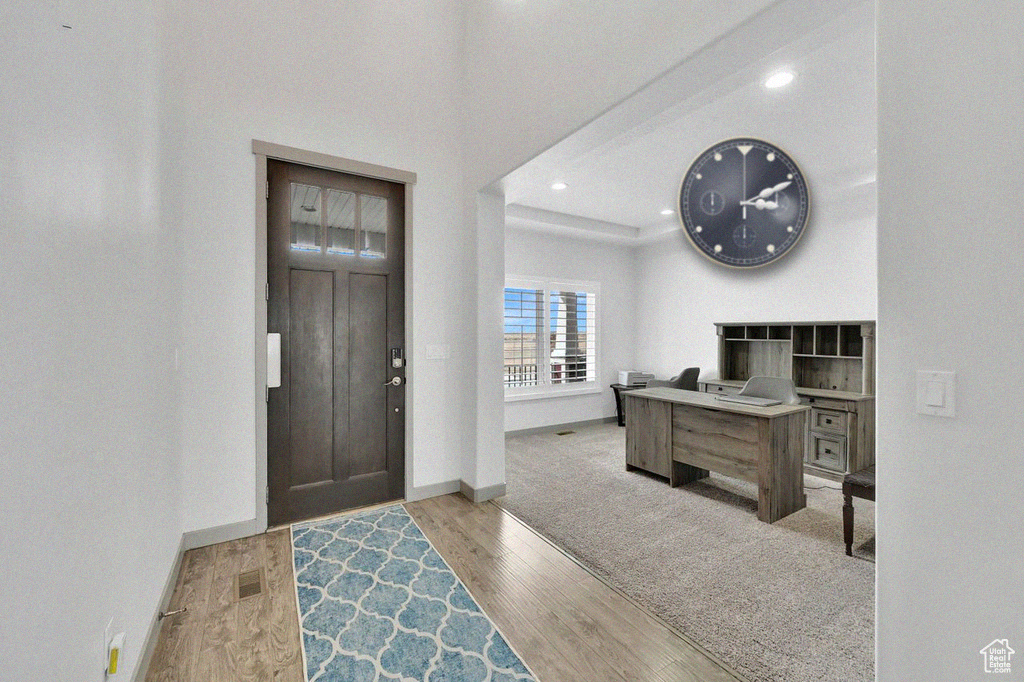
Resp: {"hour": 3, "minute": 11}
